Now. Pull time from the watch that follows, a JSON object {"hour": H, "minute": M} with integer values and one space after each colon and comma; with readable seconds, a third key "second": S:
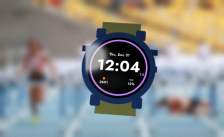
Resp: {"hour": 12, "minute": 4}
